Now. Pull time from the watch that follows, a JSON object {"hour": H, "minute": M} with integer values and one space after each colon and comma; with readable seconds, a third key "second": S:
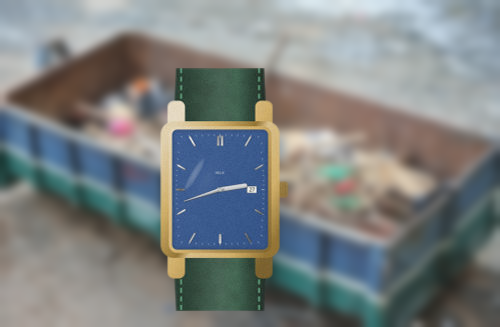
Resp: {"hour": 2, "minute": 42}
